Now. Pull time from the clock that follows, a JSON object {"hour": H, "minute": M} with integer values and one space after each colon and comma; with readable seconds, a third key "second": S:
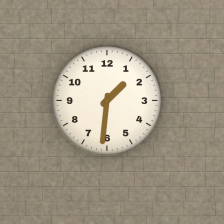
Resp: {"hour": 1, "minute": 31}
